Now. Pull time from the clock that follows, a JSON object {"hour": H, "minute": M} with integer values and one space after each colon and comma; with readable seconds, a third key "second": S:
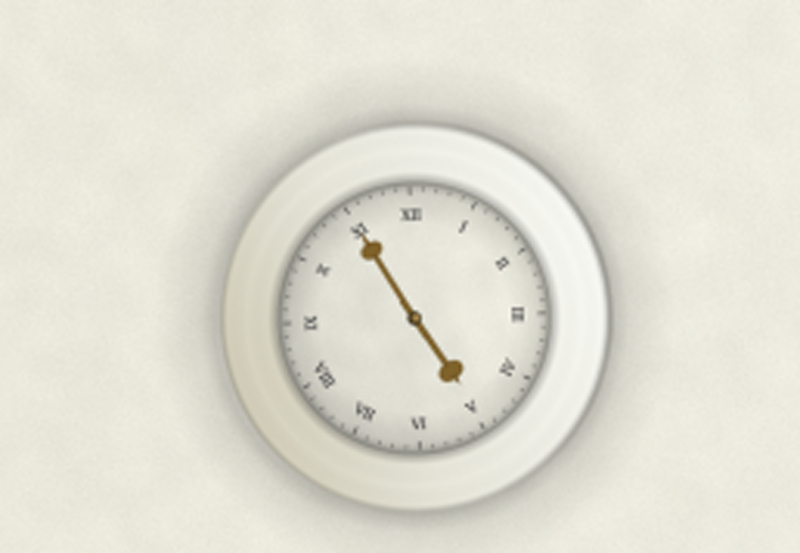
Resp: {"hour": 4, "minute": 55}
